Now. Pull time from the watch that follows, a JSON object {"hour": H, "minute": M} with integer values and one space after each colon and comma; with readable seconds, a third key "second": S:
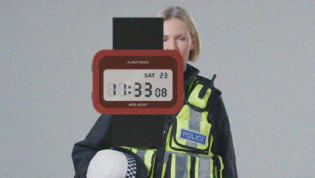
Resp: {"hour": 11, "minute": 33, "second": 8}
